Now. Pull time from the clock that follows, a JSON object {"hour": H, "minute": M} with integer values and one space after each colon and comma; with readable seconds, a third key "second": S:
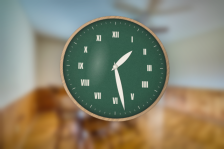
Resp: {"hour": 1, "minute": 28}
